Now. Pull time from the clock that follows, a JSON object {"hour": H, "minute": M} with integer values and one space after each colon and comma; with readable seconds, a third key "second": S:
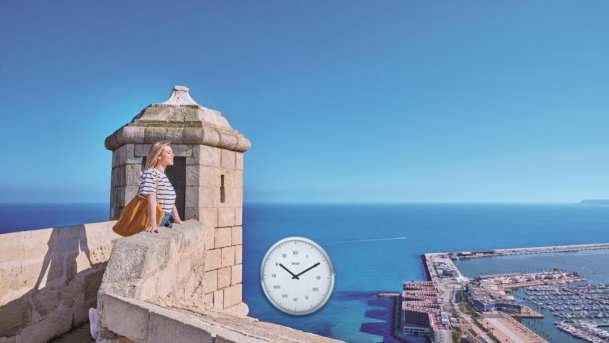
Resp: {"hour": 10, "minute": 10}
